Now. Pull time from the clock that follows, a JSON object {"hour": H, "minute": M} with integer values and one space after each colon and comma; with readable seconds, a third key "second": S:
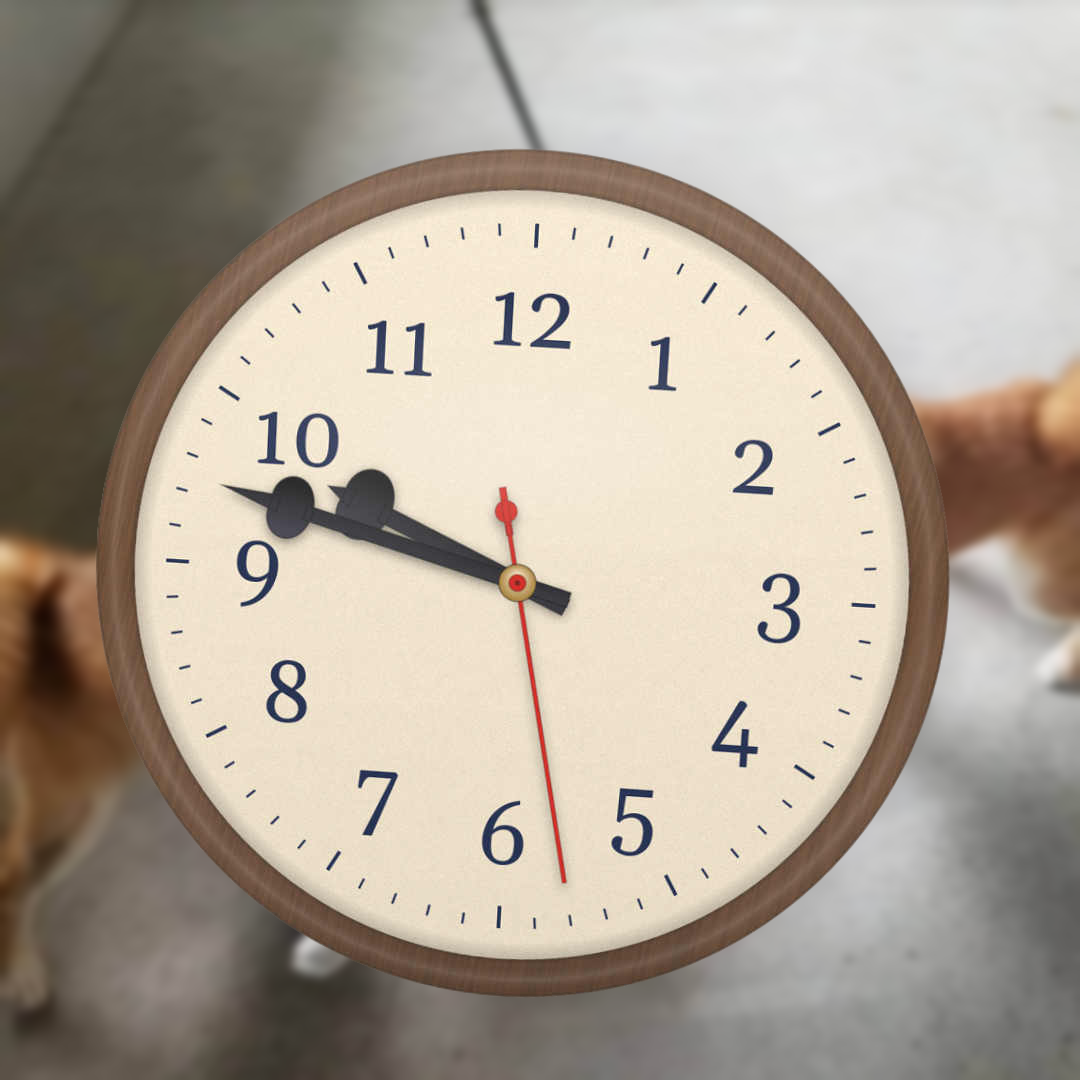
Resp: {"hour": 9, "minute": 47, "second": 28}
